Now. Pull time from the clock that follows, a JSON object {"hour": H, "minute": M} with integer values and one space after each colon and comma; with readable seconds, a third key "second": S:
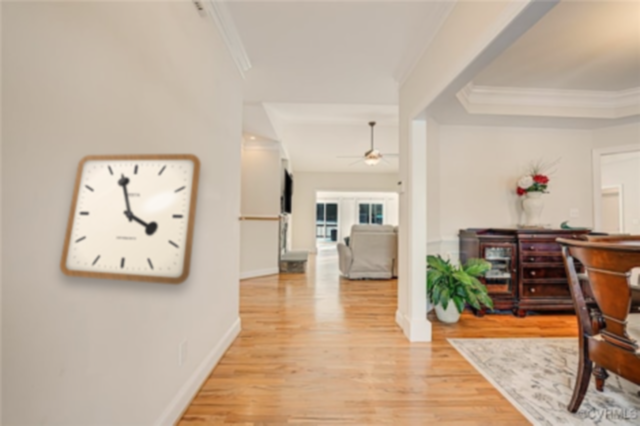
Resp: {"hour": 3, "minute": 57}
